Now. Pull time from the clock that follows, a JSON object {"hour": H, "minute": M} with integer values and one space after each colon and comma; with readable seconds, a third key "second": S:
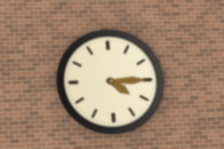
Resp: {"hour": 4, "minute": 15}
